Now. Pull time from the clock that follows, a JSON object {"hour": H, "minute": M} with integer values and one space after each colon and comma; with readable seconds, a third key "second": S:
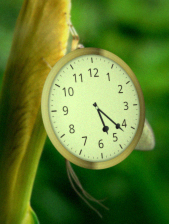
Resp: {"hour": 5, "minute": 22}
